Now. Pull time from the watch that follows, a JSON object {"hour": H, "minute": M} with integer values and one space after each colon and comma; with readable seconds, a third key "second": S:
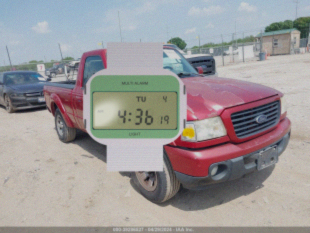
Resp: {"hour": 4, "minute": 36, "second": 19}
